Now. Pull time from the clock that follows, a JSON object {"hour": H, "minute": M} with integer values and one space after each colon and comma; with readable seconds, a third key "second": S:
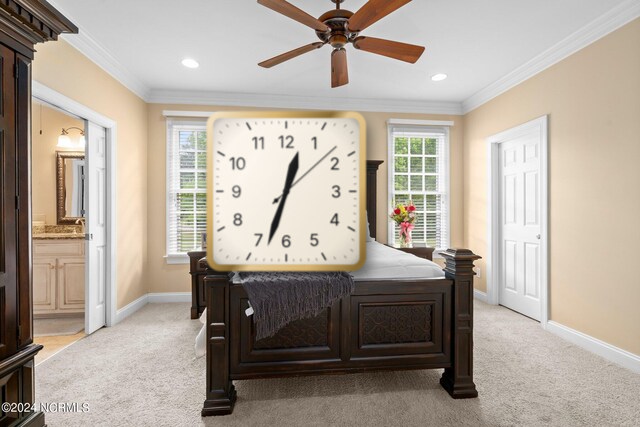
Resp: {"hour": 12, "minute": 33, "second": 8}
